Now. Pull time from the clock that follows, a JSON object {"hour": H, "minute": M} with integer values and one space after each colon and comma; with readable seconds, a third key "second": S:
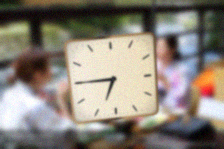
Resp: {"hour": 6, "minute": 45}
